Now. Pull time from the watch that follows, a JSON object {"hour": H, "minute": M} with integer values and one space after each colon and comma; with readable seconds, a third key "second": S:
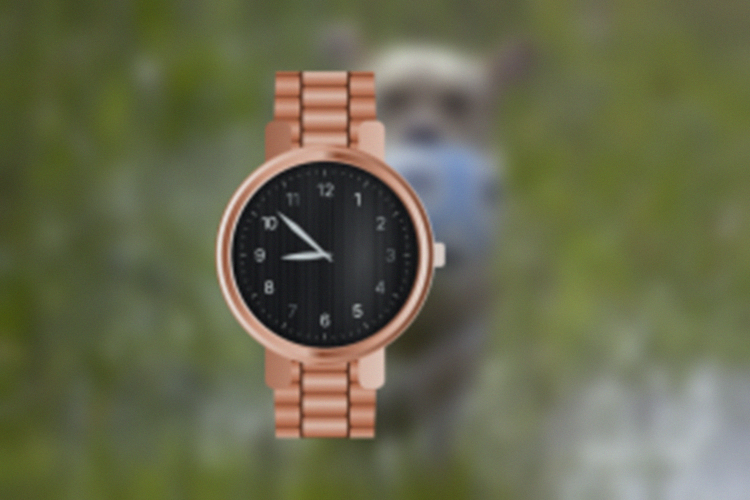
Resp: {"hour": 8, "minute": 52}
